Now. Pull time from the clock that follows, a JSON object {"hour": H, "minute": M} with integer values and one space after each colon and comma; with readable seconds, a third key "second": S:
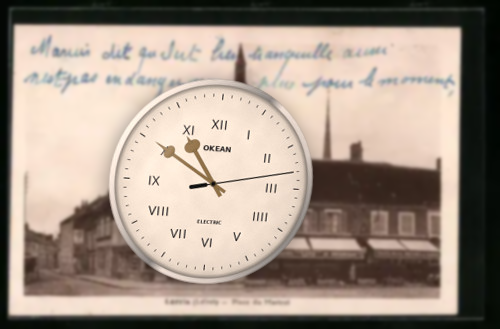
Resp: {"hour": 10, "minute": 50, "second": 13}
